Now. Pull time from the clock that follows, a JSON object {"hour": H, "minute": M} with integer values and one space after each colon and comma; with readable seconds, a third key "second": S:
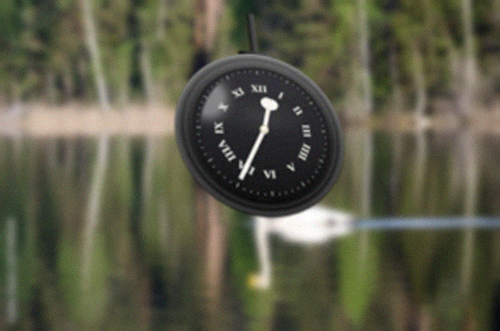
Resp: {"hour": 12, "minute": 35}
